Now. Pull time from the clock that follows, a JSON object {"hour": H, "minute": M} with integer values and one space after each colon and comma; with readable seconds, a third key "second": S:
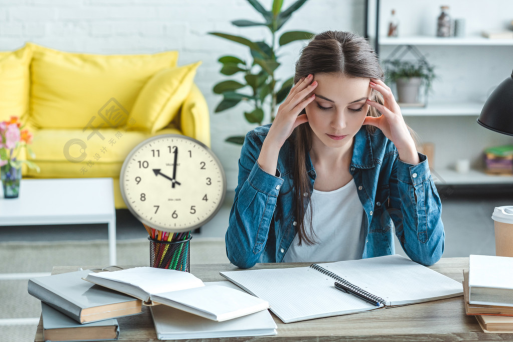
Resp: {"hour": 10, "minute": 1}
